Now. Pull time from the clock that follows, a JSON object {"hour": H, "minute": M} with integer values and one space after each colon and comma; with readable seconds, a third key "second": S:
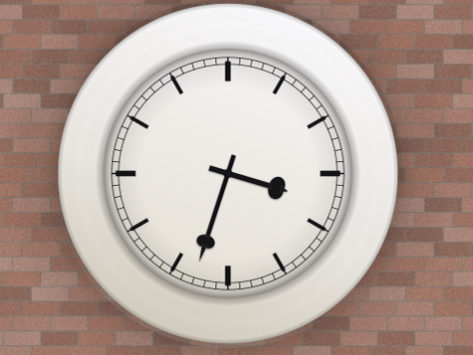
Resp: {"hour": 3, "minute": 33}
